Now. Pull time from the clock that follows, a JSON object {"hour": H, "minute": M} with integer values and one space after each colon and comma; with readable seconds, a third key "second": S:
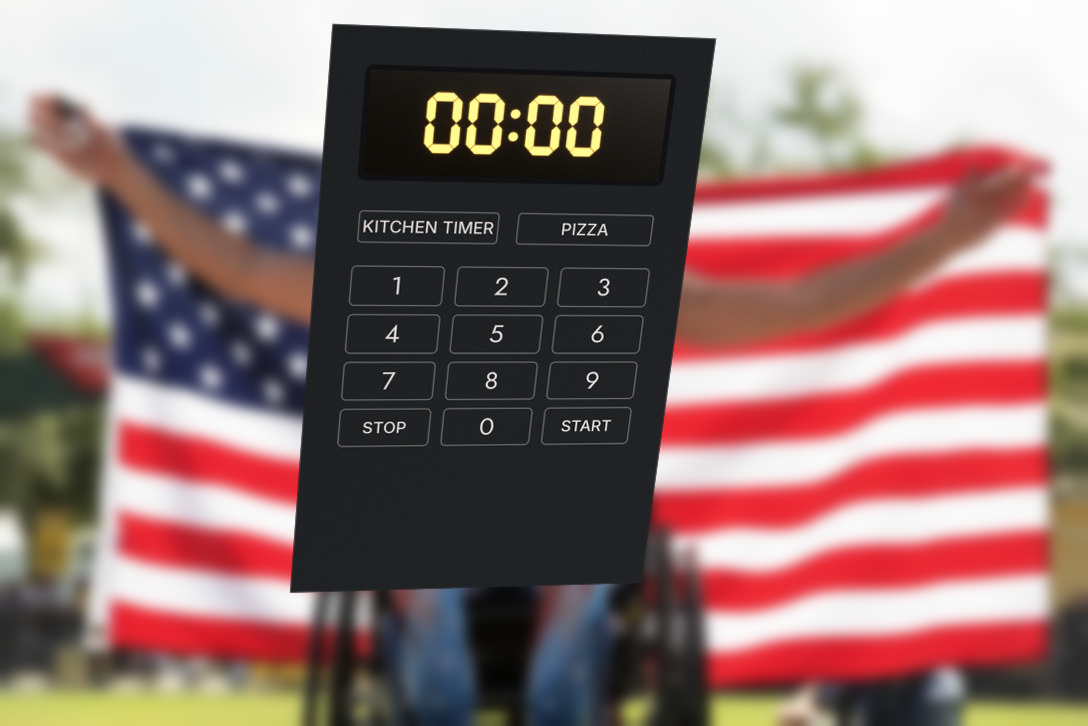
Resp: {"hour": 0, "minute": 0}
